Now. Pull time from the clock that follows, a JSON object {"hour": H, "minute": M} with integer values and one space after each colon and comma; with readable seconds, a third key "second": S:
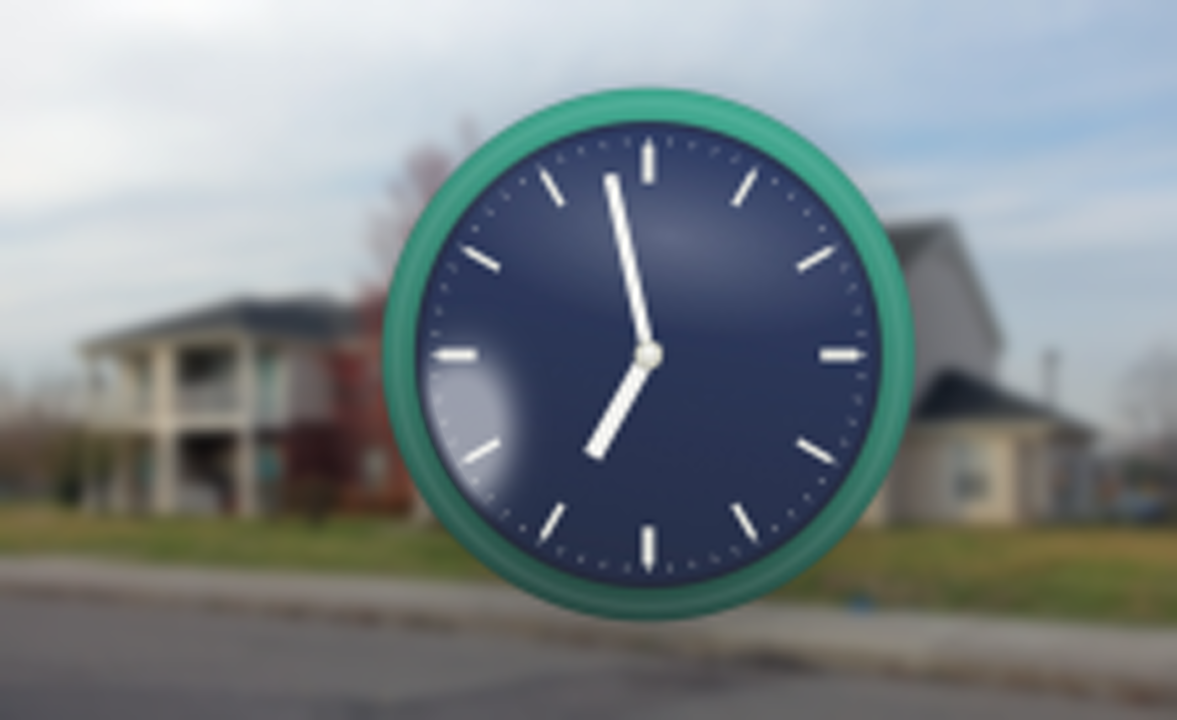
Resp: {"hour": 6, "minute": 58}
